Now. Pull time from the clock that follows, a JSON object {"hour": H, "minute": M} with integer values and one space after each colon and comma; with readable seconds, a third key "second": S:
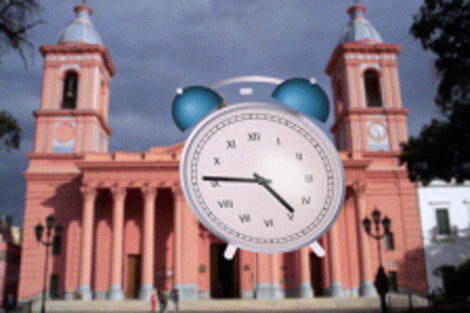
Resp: {"hour": 4, "minute": 46}
